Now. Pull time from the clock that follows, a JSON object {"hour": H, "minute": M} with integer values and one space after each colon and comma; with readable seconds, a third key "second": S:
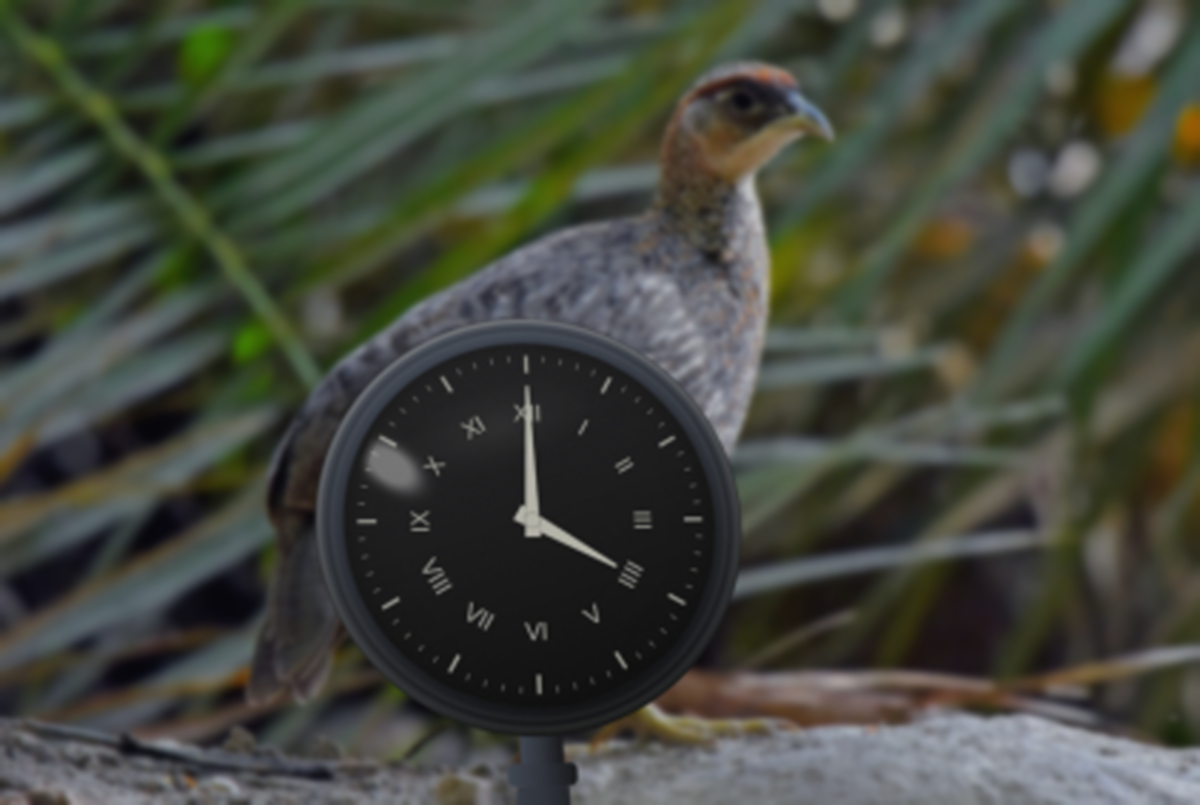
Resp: {"hour": 4, "minute": 0}
